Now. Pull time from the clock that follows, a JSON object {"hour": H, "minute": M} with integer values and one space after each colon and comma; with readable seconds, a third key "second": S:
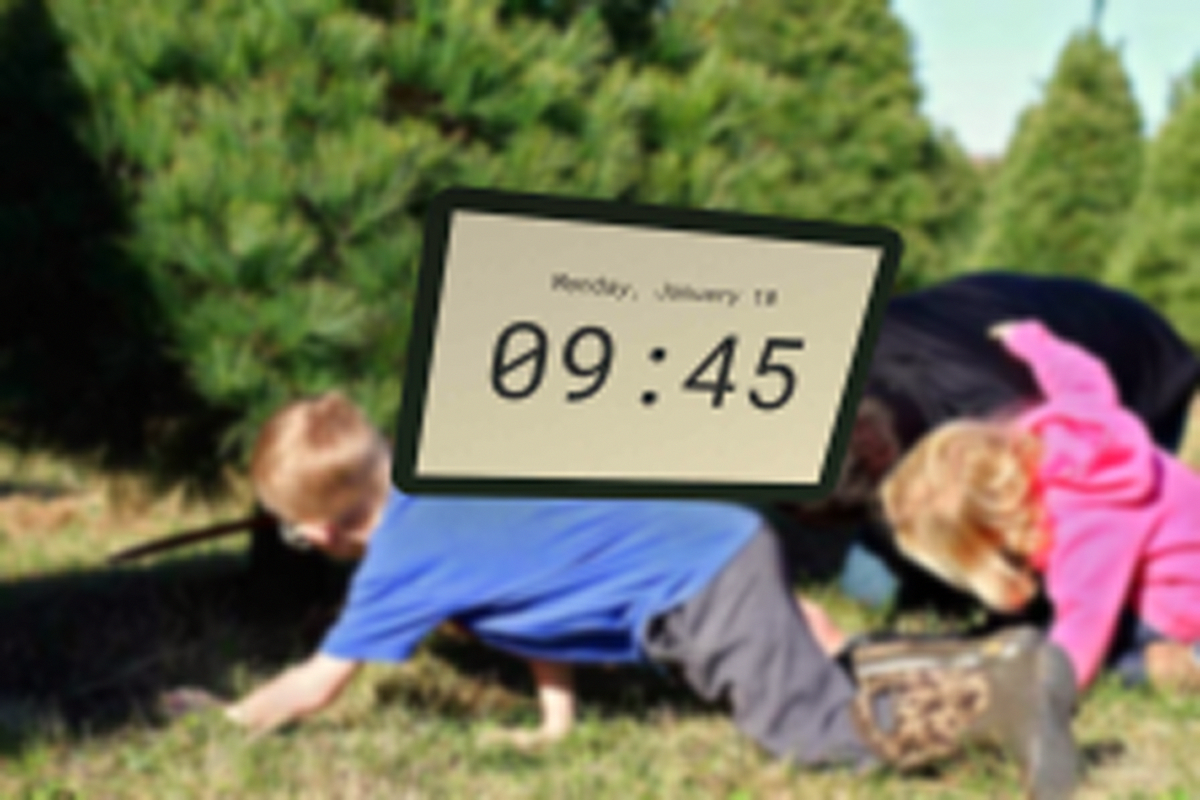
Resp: {"hour": 9, "minute": 45}
